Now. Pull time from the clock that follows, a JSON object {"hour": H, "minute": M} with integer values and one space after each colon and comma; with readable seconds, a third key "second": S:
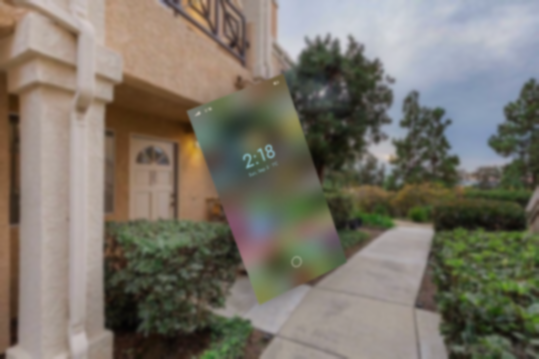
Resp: {"hour": 2, "minute": 18}
